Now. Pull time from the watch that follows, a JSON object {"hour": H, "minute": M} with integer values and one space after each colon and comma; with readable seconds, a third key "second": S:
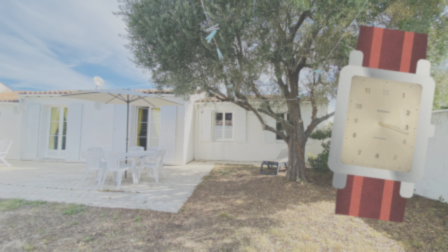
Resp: {"hour": 3, "minute": 17}
